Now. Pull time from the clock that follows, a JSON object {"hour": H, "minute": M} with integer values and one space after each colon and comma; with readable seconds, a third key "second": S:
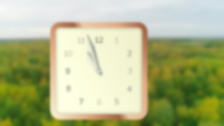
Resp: {"hour": 10, "minute": 57}
